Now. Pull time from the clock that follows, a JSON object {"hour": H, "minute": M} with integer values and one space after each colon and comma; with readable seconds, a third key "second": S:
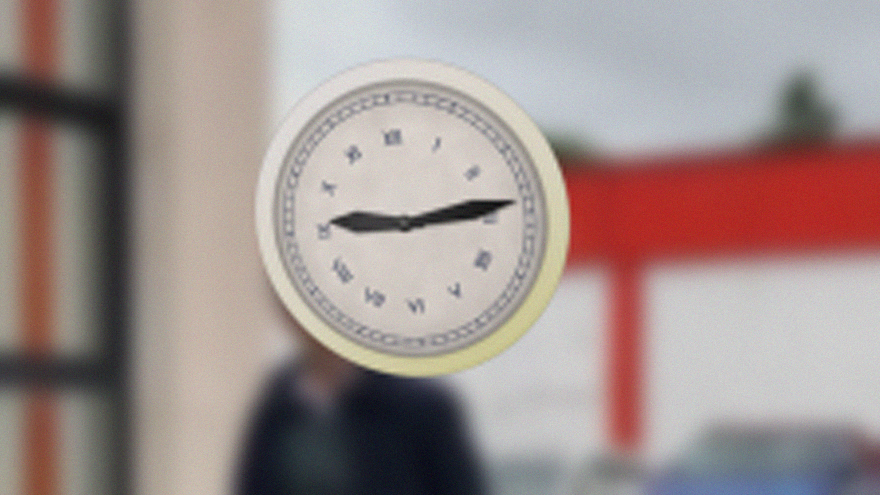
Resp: {"hour": 9, "minute": 14}
